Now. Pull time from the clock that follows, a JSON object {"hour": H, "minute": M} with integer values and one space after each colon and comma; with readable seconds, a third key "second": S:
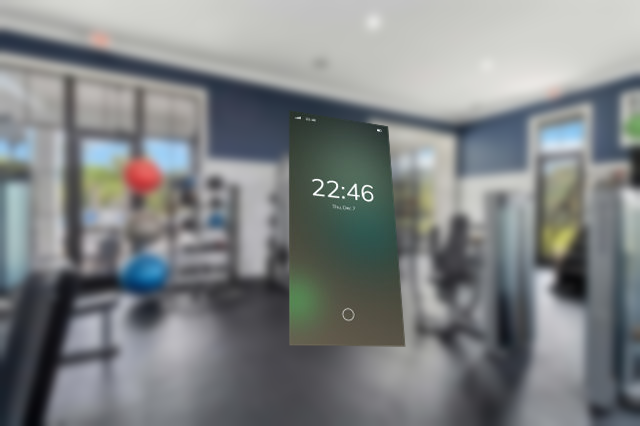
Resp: {"hour": 22, "minute": 46}
